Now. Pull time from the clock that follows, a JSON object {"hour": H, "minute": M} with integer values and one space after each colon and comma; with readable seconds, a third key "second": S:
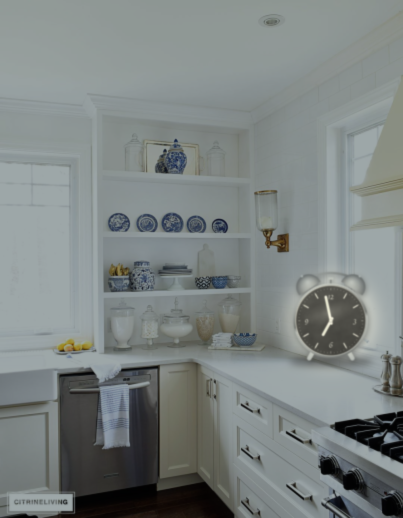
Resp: {"hour": 6, "minute": 58}
